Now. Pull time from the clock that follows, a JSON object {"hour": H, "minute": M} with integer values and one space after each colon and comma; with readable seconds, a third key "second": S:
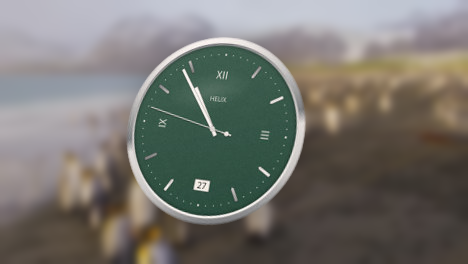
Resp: {"hour": 10, "minute": 53, "second": 47}
